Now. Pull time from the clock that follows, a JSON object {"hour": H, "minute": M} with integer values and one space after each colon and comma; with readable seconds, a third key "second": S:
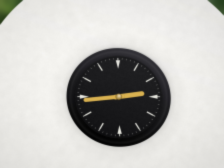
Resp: {"hour": 2, "minute": 44}
